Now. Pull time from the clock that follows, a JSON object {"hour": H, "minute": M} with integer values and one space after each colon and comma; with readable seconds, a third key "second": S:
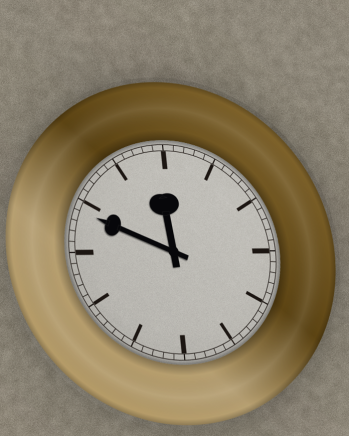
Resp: {"hour": 11, "minute": 49}
